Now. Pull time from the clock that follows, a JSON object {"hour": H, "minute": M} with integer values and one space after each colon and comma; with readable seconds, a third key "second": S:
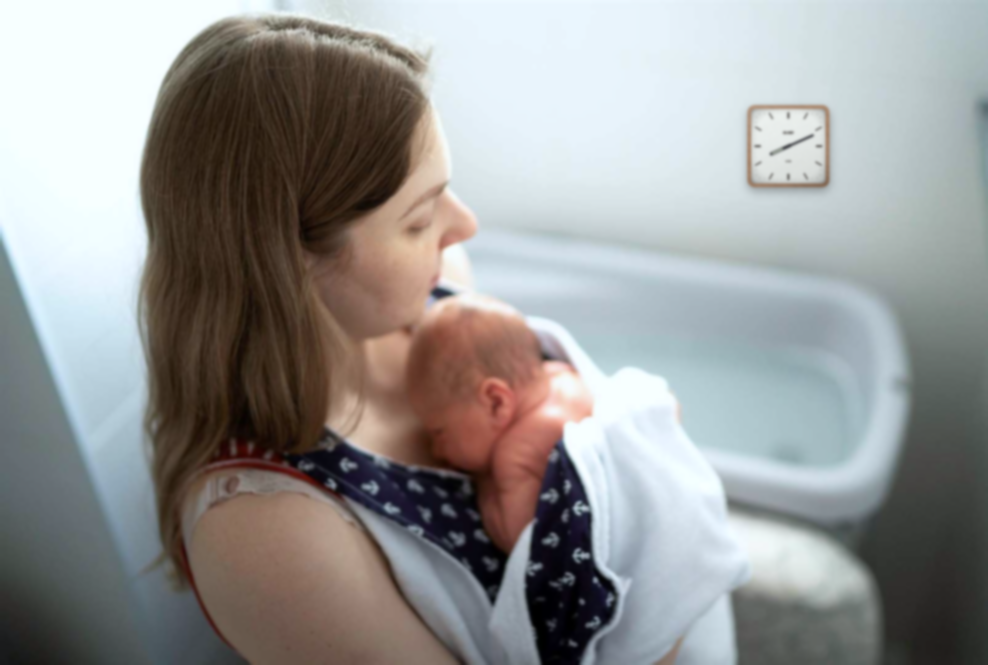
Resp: {"hour": 8, "minute": 11}
